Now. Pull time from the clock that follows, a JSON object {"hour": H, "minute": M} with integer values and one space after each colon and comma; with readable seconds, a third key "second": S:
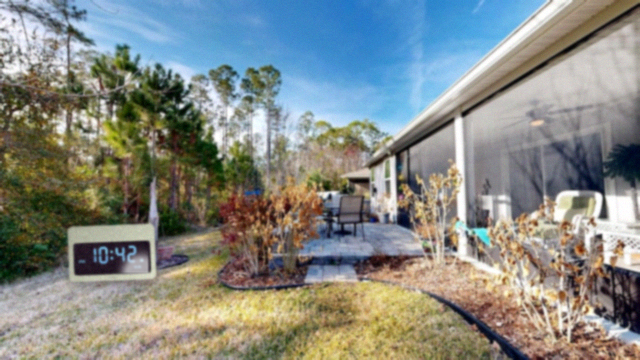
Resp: {"hour": 10, "minute": 42}
